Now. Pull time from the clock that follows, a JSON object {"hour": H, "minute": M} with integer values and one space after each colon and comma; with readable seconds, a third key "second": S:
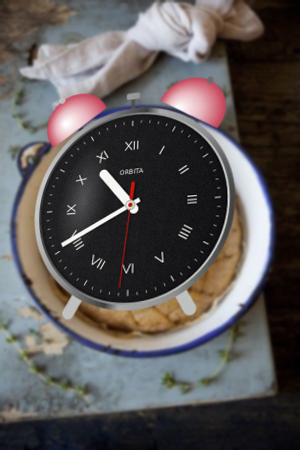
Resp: {"hour": 10, "minute": 40, "second": 31}
